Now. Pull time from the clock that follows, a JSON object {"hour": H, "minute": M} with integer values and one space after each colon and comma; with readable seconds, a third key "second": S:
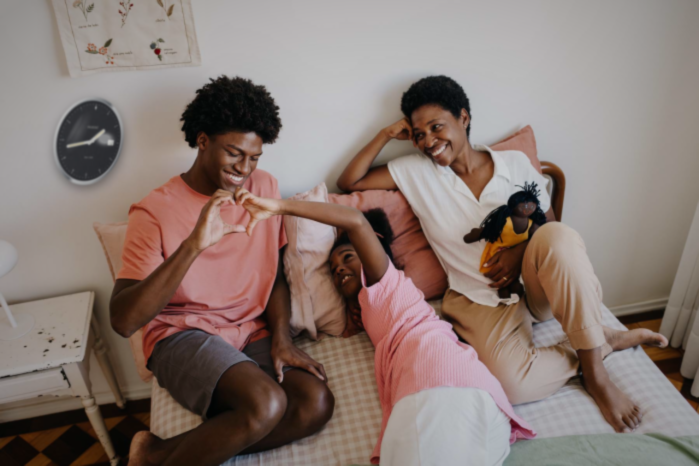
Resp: {"hour": 1, "minute": 43}
